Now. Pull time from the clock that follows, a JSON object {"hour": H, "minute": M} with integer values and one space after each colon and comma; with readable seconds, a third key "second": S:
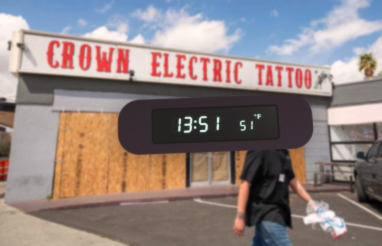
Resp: {"hour": 13, "minute": 51}
